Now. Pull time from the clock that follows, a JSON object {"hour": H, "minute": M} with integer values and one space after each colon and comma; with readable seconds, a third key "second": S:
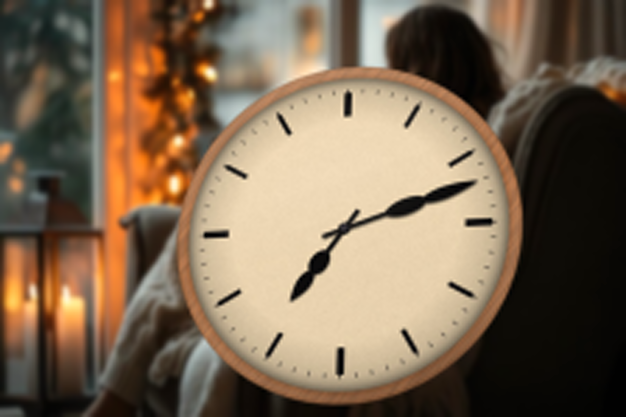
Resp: {"hour": 7, "minute": 12}
